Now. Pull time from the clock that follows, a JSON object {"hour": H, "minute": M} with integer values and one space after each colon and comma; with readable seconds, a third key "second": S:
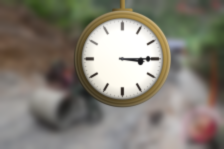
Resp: {"hour": 3, "minute": 15}
